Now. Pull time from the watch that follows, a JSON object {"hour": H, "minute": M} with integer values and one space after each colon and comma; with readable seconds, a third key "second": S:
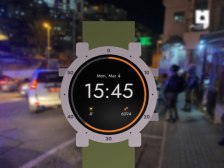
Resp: {"hour": 15, "minute": 45}
